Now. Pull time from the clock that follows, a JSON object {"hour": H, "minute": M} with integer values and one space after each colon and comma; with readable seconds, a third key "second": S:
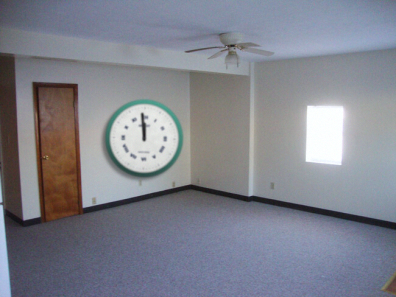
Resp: {"hour": 11, "minute": 59}
